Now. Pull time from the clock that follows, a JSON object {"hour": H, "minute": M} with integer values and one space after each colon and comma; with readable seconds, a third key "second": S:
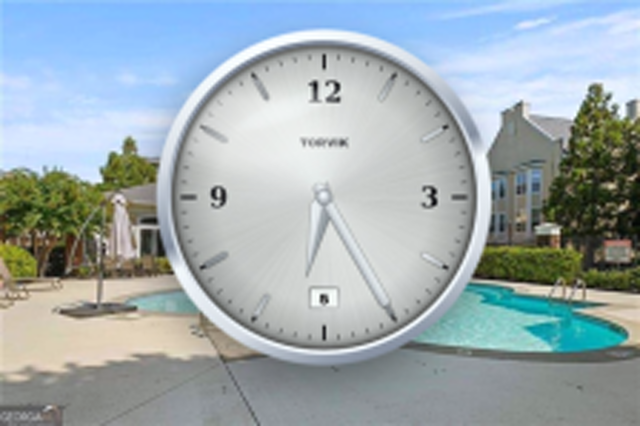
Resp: {"hour": 6, "minute": 25}
